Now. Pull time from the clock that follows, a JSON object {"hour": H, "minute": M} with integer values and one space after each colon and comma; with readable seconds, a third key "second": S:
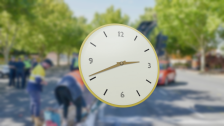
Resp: {"hour": 2, "minute": 41}
